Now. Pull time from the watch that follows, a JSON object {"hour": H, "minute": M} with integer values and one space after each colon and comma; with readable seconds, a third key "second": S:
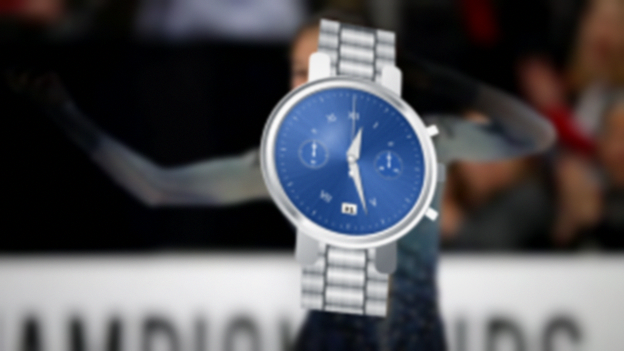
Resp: {"hour": 12, "minute": 27}
